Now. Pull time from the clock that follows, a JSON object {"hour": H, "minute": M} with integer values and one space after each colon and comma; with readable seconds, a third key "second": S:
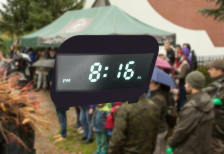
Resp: {"hour": 8, "minute": 16}
